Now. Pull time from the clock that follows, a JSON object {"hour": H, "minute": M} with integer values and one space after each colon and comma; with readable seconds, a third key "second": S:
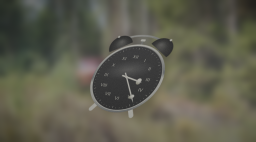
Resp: {"hour": 3, "minute": 24}
